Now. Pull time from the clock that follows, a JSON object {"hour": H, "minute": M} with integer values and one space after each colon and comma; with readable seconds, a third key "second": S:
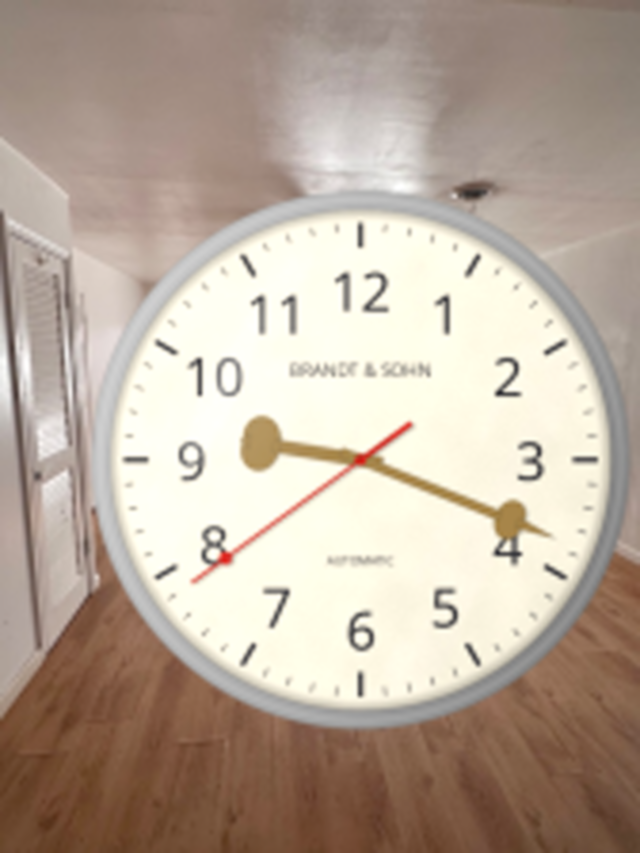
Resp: {"hour": 9, "minute": 18, "second": 39}
